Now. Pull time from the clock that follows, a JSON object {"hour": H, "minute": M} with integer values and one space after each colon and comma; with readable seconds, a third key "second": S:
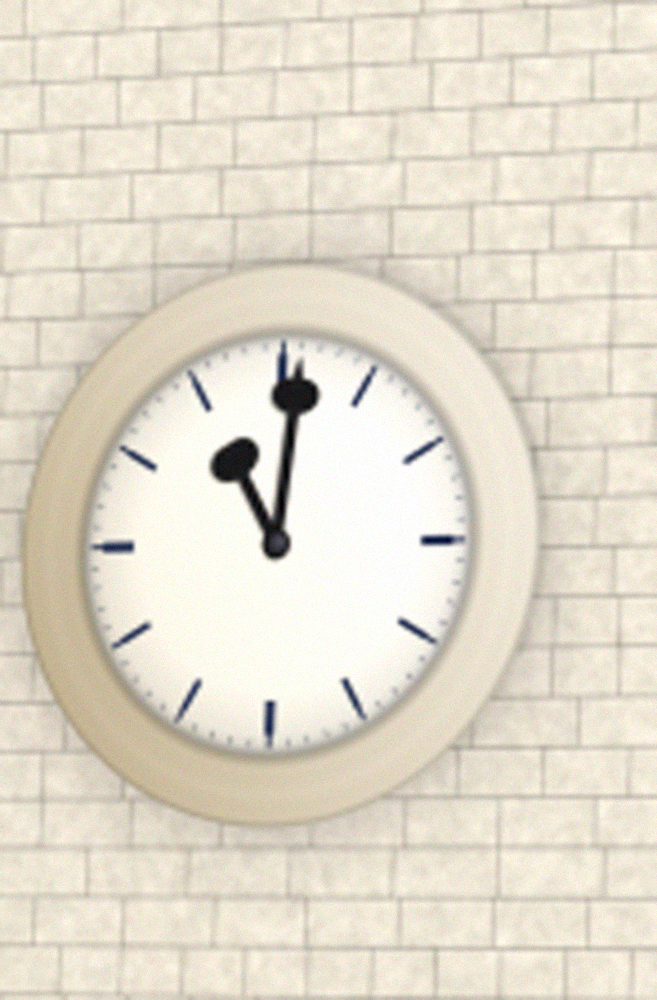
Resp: {"hour": 11, "minute": 1}
